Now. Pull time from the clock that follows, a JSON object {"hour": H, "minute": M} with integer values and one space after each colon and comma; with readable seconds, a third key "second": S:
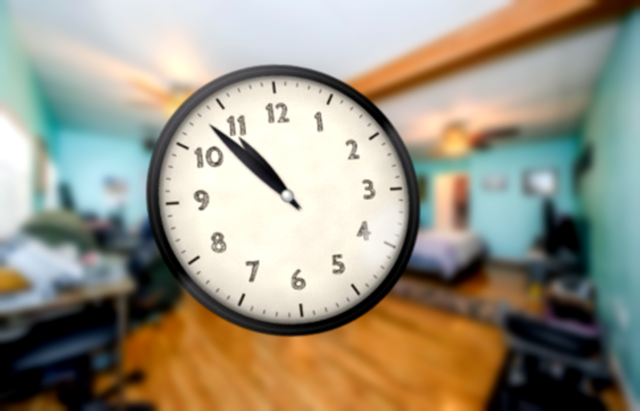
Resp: {"hour": 10, "minute": 53}
